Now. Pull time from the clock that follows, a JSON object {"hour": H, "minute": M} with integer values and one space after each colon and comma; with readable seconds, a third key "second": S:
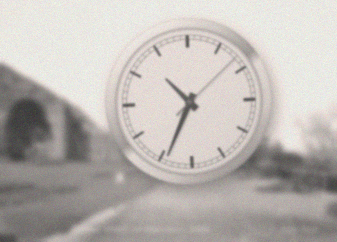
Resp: {"hour": 10, "minute": 34, "second": 8}
